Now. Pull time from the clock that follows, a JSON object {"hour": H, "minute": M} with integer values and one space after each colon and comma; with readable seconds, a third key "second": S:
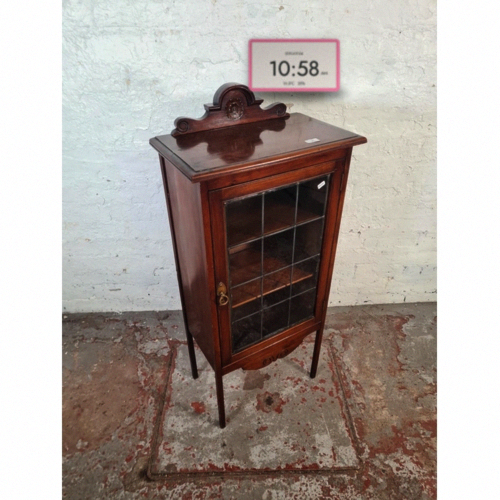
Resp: {"hour": 10, "minute": 58}
